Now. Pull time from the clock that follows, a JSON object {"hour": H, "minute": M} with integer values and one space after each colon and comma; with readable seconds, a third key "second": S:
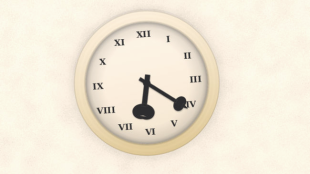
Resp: {"hour": 6, "minute": 21}
